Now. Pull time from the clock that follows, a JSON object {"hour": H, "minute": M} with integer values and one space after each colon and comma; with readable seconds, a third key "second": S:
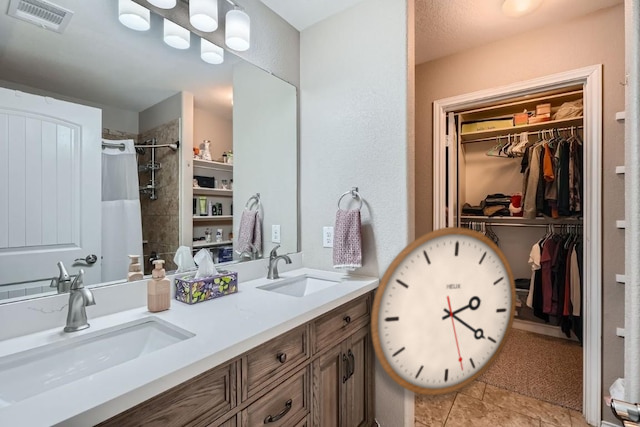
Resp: {"hour": 2, "minute": 20, "second": 27}
